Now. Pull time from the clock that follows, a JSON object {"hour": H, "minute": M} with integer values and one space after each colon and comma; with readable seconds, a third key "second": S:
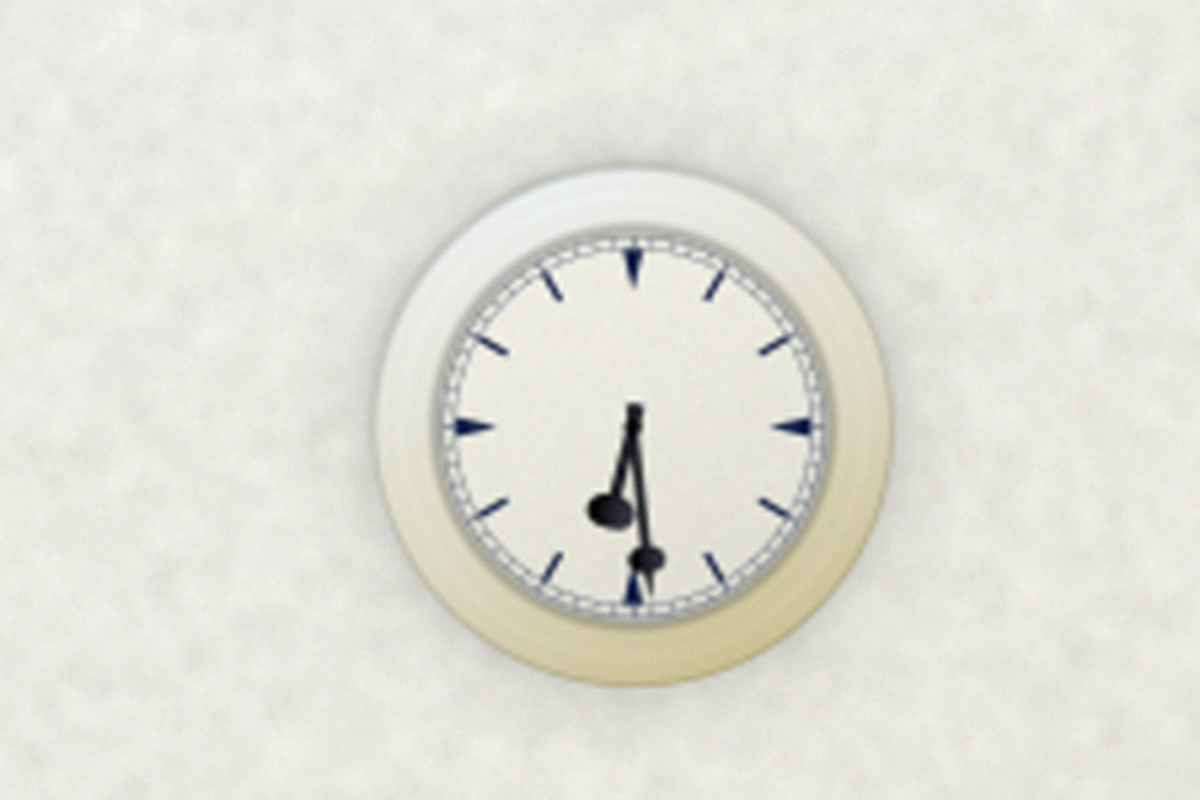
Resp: {"hour": 6, "minute": 29}
